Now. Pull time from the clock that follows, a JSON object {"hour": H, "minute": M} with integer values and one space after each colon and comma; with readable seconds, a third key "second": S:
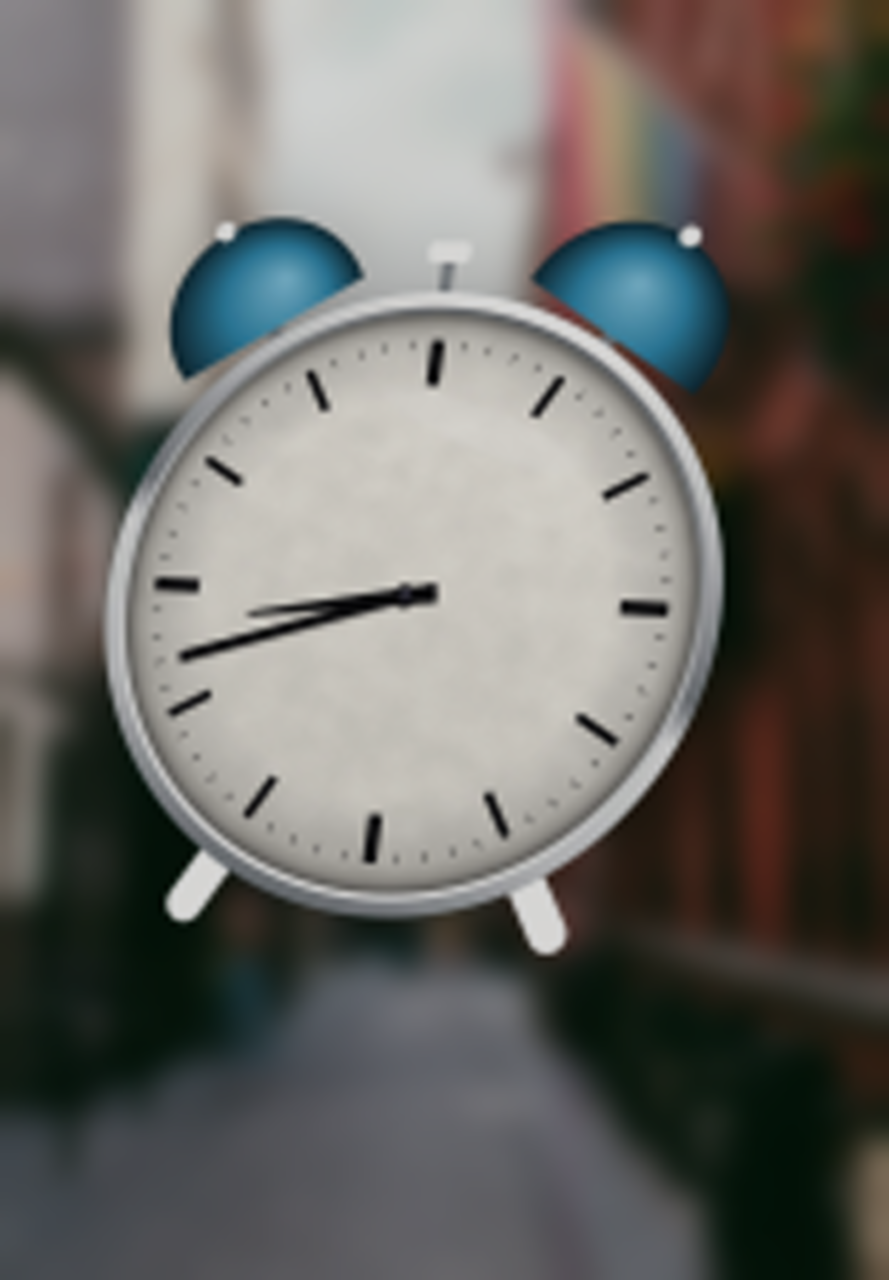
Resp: {"hour": 8, "minute": 42}
